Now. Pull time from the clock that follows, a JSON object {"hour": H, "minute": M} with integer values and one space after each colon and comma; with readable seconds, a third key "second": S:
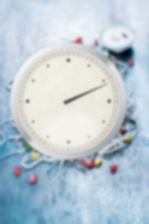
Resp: {"hour": 2, "minute": 11}
